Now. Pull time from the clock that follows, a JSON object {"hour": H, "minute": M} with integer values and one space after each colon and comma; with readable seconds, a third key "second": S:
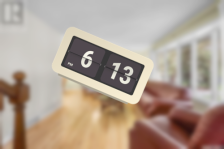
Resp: {"hour": 6, "minute": 13}
